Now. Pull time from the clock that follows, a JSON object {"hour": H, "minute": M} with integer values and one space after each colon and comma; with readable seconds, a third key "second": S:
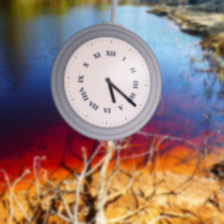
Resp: {"hour": 5, "minute": 21}
